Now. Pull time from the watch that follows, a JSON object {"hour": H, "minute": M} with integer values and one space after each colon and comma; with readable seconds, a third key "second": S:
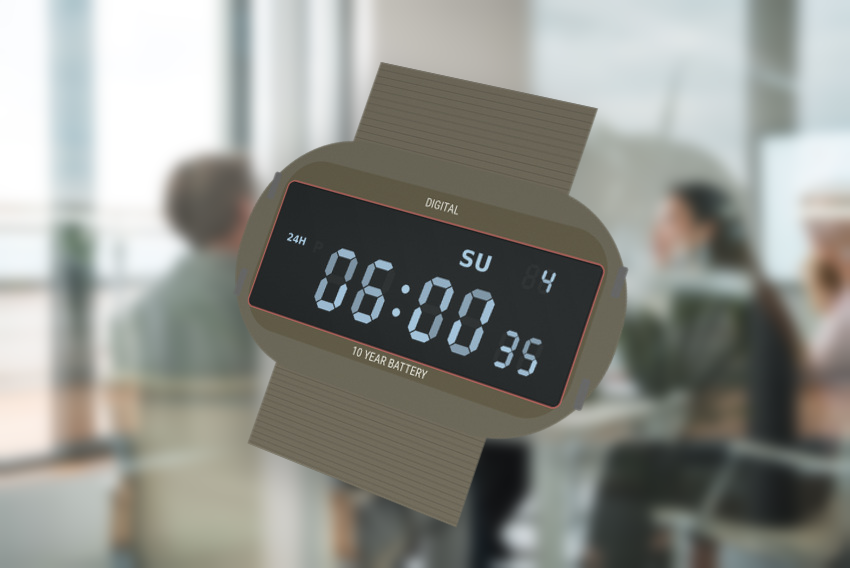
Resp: {"hour": 6, "minute": 0, "second": 35}
